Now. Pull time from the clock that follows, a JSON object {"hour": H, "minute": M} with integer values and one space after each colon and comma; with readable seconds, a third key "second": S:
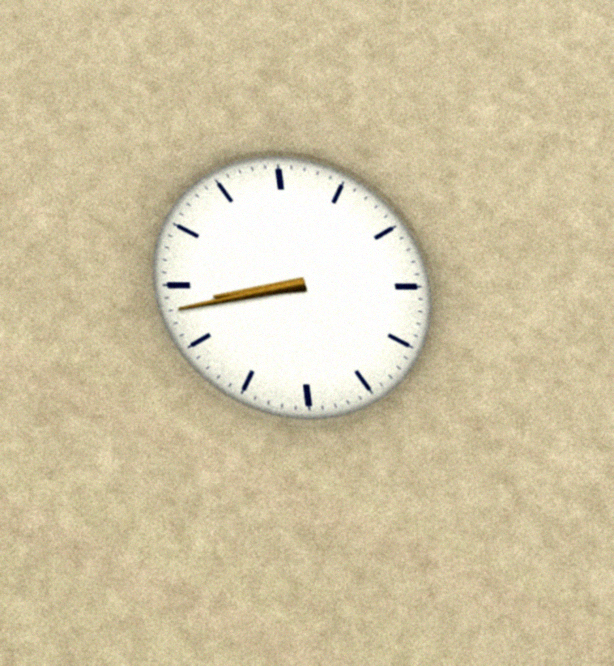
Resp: {"hour": 8, "minute": 43}
